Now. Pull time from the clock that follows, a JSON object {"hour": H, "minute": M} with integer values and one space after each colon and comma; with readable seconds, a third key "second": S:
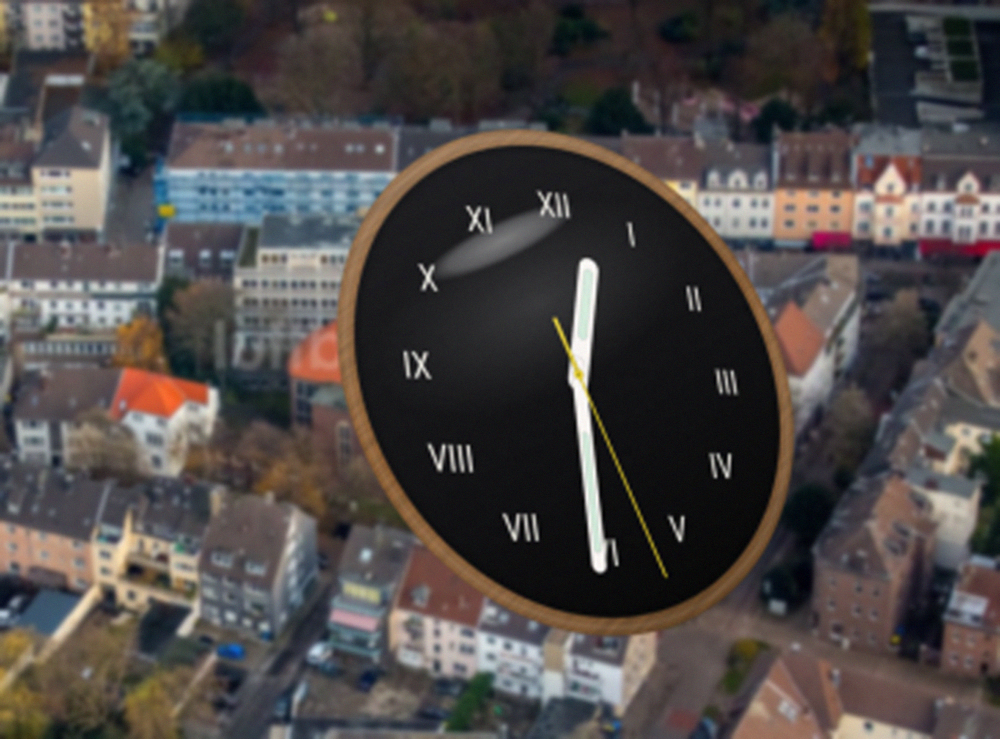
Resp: {"hour": 12, "minute": 30, "second": 27}
